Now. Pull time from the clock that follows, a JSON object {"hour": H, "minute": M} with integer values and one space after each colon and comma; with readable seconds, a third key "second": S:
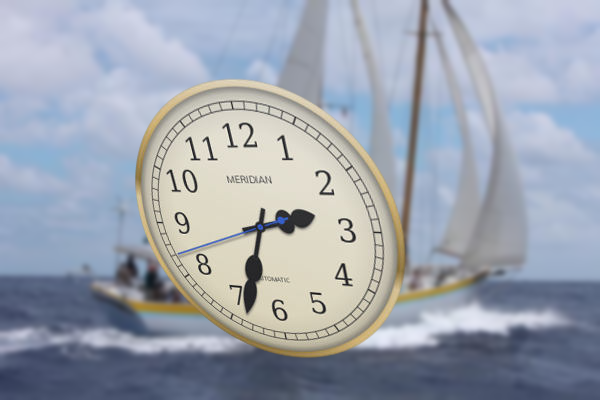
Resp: {"hour": 2, "minute": 33, "second": 42}
